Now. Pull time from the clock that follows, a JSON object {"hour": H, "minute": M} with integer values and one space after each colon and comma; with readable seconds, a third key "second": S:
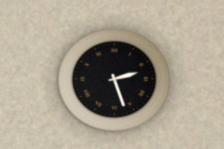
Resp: {"hour": 2, "minute": 27}
